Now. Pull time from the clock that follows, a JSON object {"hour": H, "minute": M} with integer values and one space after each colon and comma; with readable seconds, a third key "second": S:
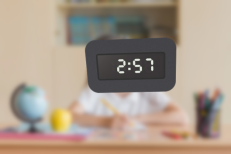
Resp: {"hour": 2, "minute": 57}
